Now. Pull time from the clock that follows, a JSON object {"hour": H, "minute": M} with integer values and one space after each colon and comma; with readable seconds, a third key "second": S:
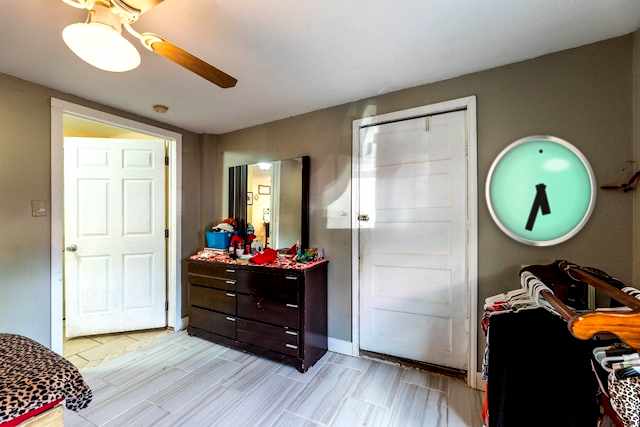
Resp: {"hour": 5, "minute": 33}
